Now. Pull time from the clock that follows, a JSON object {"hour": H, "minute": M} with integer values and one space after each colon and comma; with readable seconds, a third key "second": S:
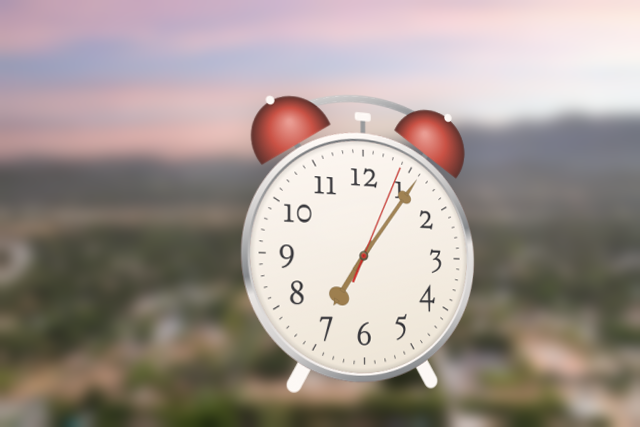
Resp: {"hour": 7, "minute": 6, "second": 4}
